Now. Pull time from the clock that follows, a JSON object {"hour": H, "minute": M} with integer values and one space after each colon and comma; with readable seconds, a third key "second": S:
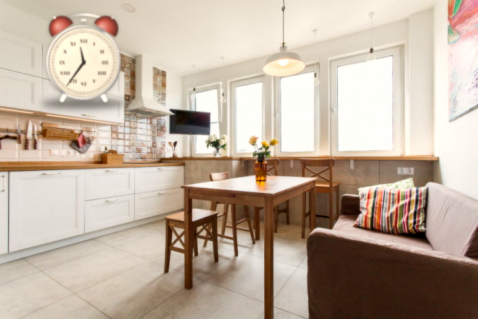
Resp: {"hour": 11, "minute": 36}
